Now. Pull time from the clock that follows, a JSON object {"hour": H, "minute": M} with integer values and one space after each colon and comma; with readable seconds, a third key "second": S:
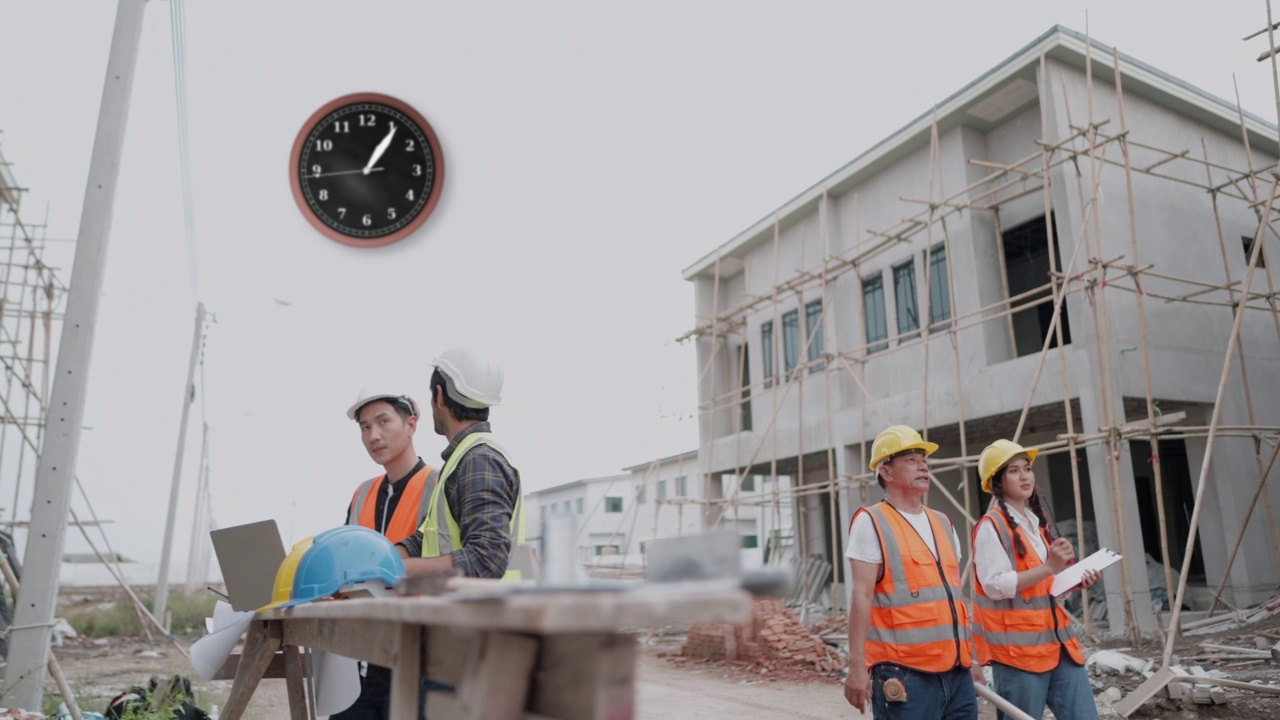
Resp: {"hour": 1, "minute": 5, "second": 44}
